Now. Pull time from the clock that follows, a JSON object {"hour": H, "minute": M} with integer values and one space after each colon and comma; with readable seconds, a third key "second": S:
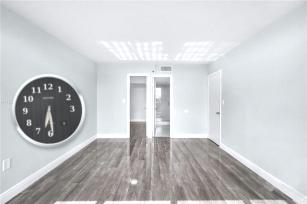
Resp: {"hour": 6, "minute": 29}
